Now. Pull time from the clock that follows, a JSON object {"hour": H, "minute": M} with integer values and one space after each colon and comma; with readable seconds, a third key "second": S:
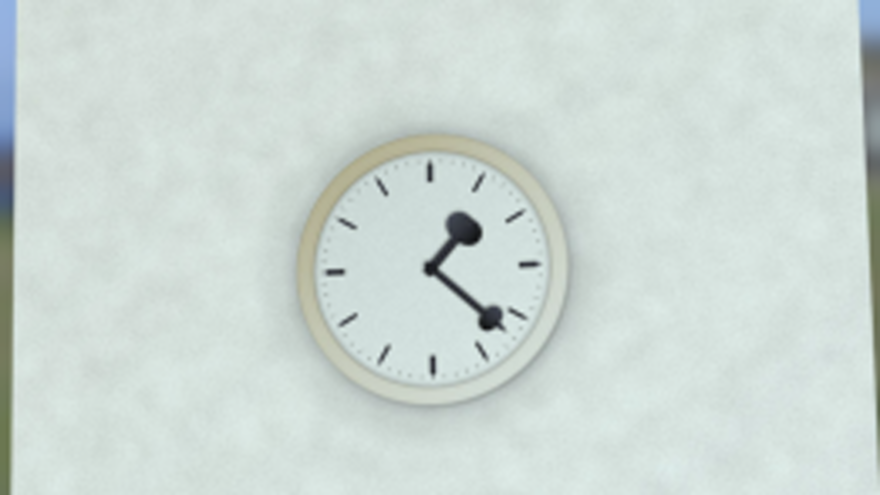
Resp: {"hour": 1, "minute": 22}
